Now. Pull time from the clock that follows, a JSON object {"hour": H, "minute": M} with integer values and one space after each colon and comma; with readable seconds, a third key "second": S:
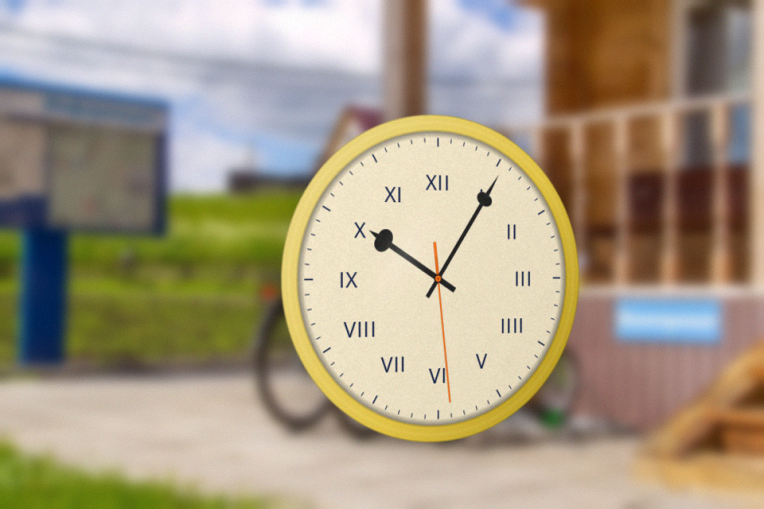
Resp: {"hour": 10, "minute": 5, "second": 29}
